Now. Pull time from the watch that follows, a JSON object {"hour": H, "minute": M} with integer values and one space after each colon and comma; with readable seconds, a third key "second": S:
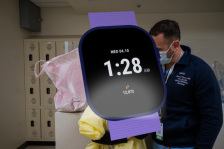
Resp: {"hour": 1, "minute": 28}
